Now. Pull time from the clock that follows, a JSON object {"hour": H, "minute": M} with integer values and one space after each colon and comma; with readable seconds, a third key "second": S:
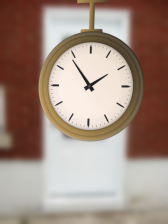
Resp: {"hour": 1, "minute": 54}
